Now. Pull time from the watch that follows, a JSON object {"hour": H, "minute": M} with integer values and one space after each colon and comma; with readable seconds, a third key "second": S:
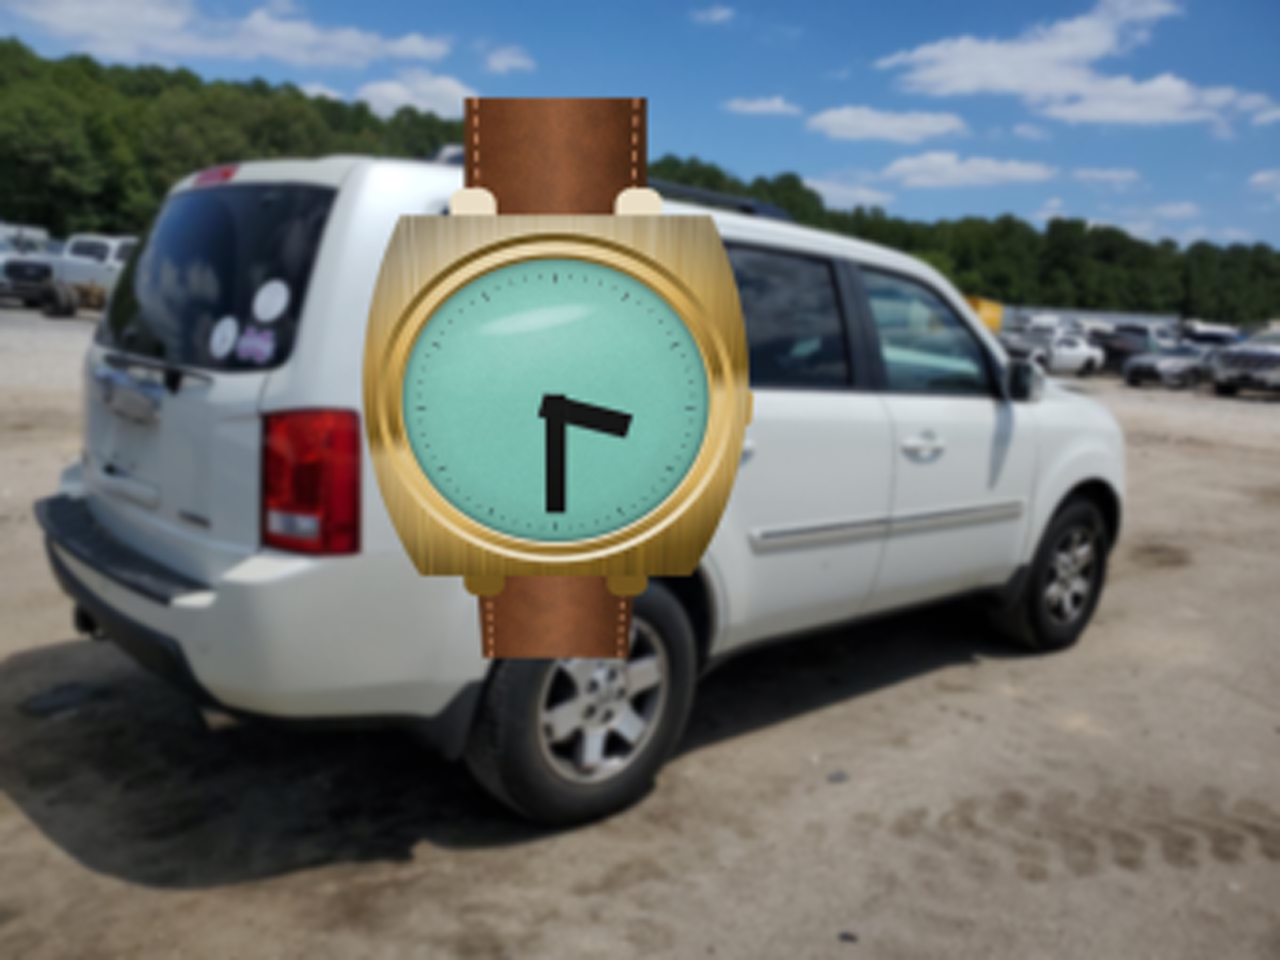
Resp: {"hour": 3, "minute": 30}
